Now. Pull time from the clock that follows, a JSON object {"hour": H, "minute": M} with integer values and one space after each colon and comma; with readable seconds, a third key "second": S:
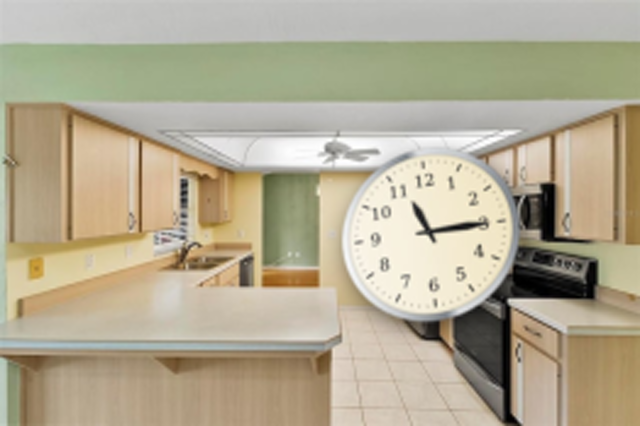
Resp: {"hour": 11, "minute": 15}
